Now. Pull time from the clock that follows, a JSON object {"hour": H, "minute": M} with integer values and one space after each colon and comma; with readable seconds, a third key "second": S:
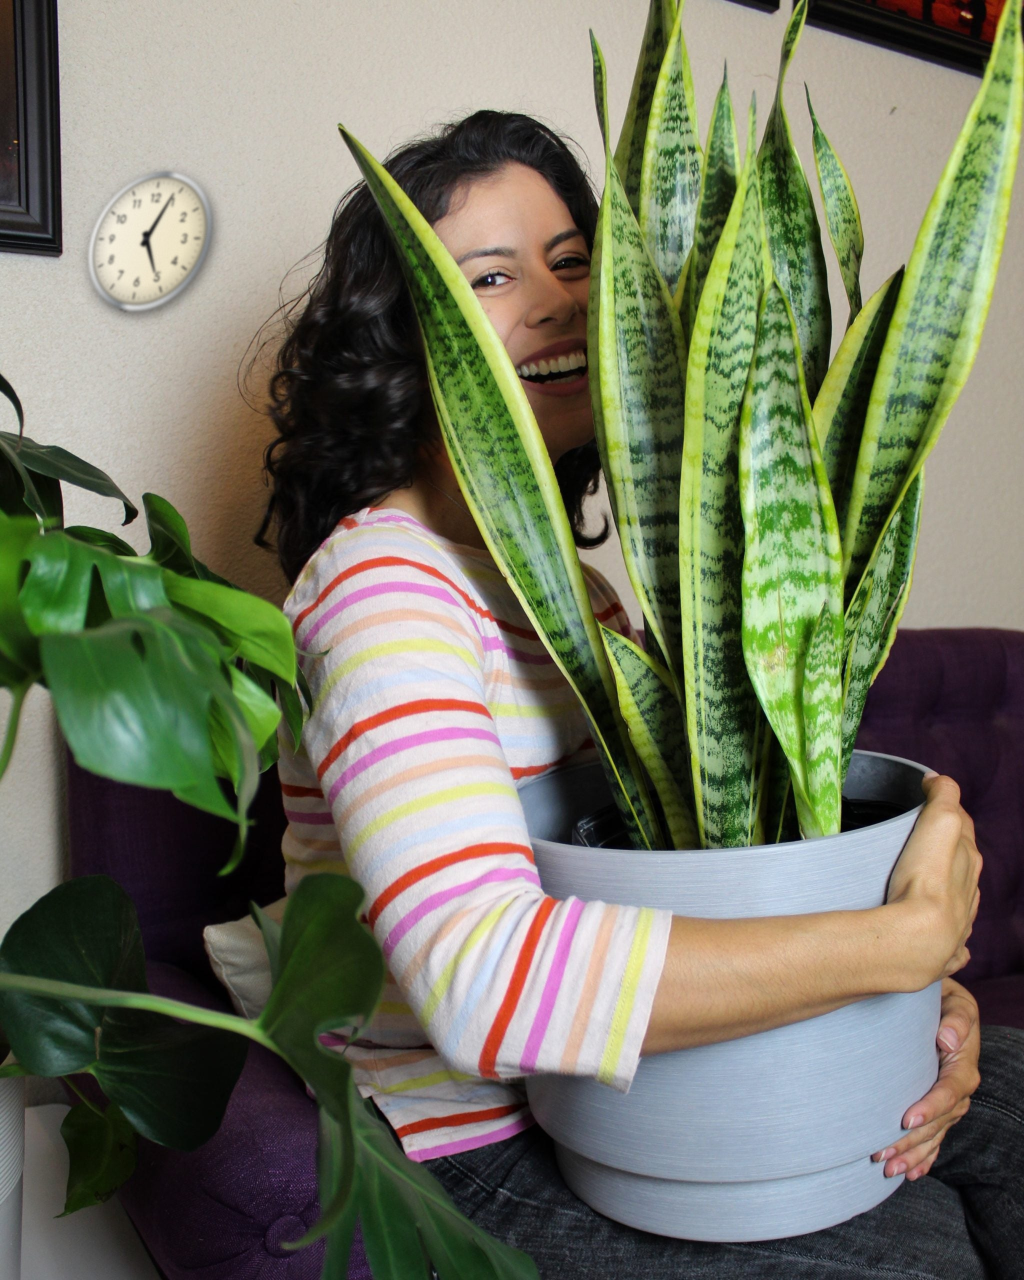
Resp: {"hour": 5, "minute": 4}
